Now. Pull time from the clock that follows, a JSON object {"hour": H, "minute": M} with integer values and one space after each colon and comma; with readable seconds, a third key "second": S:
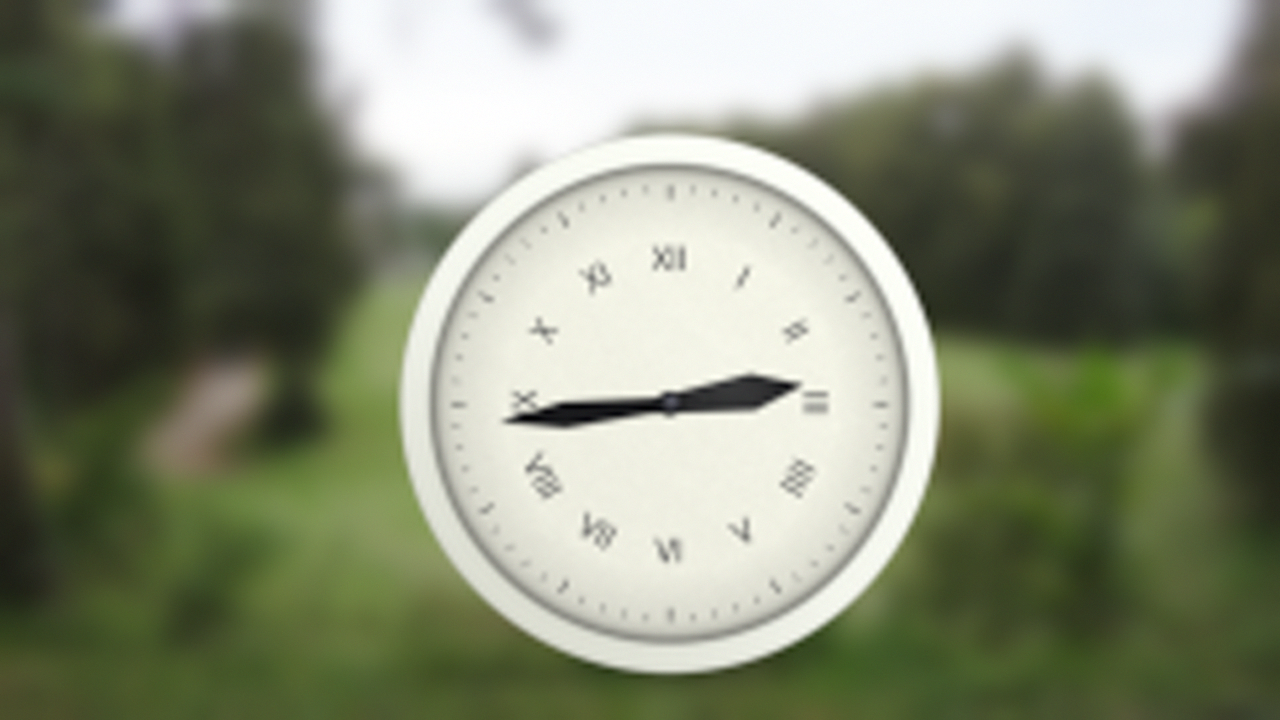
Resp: {"hour": 2, "minute": 44}
